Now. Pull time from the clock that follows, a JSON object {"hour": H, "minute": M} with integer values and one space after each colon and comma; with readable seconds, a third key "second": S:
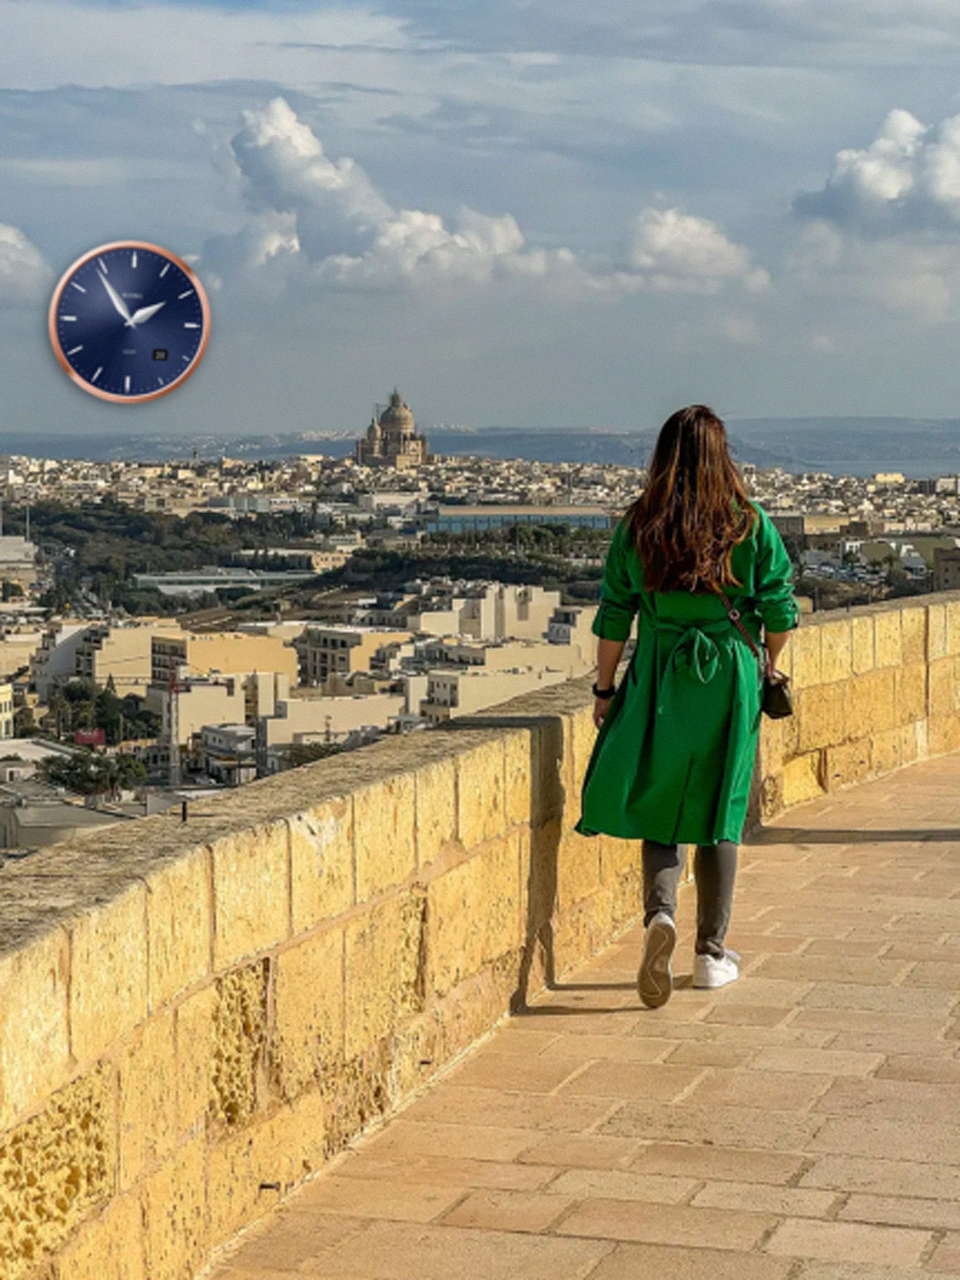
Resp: {"hour": 1, "minute": 54}
